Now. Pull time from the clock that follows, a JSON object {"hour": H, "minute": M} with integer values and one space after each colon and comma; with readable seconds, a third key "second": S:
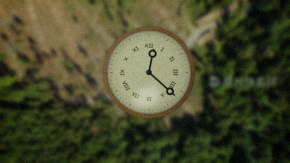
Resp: {"hour": 12, "minute": 22}
